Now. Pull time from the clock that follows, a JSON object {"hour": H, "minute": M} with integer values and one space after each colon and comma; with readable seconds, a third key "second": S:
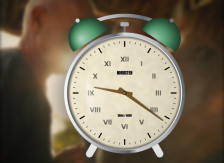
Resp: {"hour": 9, "minute": 21}
